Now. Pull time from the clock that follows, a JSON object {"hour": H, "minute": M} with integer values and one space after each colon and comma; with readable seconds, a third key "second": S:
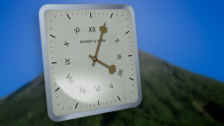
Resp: {"hour": 4, "minute": 4}
